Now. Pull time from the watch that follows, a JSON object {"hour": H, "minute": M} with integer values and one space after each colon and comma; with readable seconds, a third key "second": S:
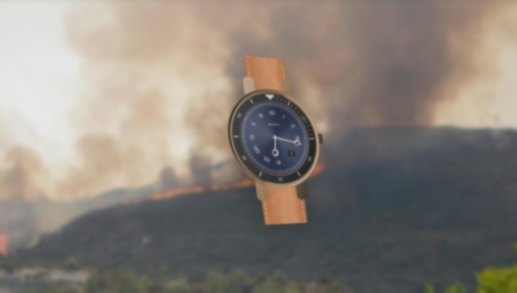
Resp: {"hour": 6, "minute": 17}
